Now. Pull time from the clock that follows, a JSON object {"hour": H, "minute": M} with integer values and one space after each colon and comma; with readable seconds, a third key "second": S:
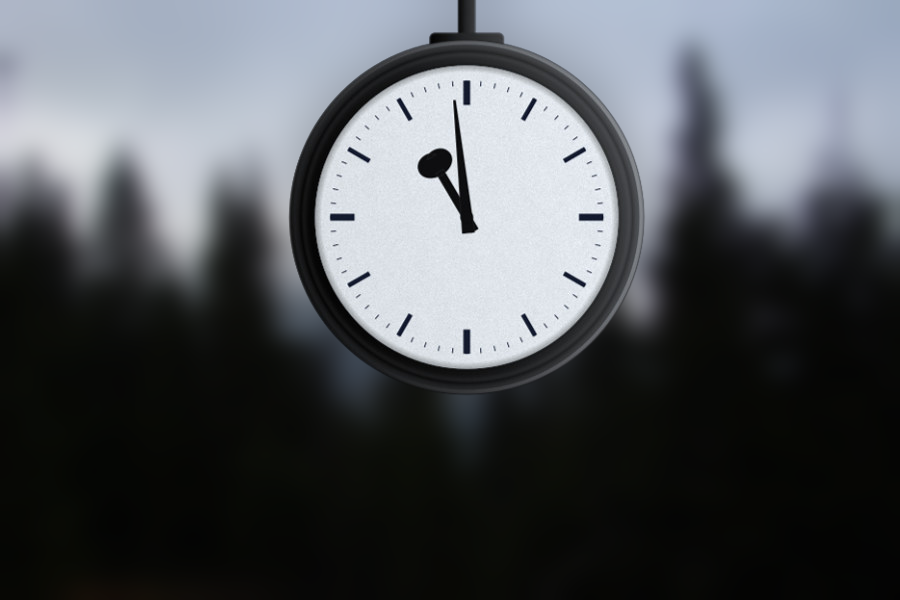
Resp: {"hour": 10, "minute": 59}
